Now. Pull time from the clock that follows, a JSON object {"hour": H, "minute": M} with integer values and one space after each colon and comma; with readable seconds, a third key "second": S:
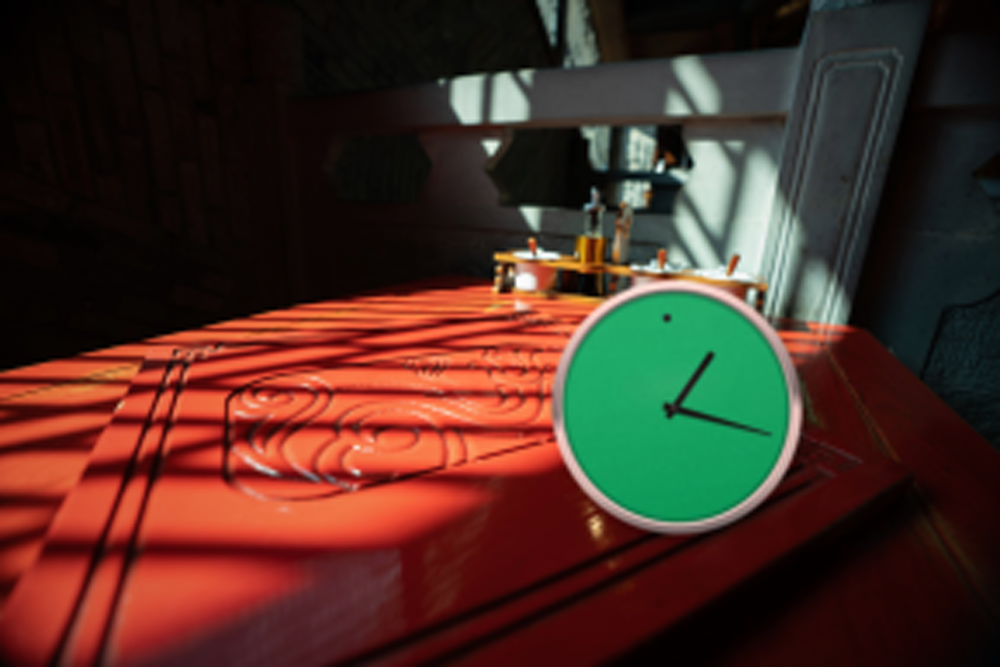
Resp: {"hour": 1, "minute": 18}
